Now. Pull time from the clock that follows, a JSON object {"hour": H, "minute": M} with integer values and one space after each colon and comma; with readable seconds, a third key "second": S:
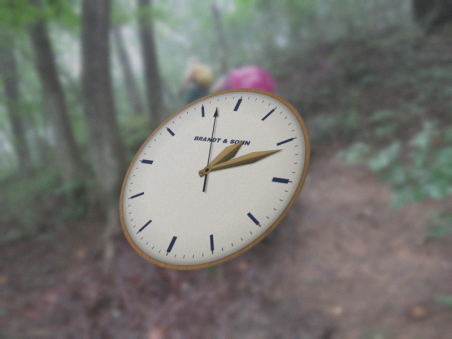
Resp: {"hour": 1, "minute": 10, "second": 57}
